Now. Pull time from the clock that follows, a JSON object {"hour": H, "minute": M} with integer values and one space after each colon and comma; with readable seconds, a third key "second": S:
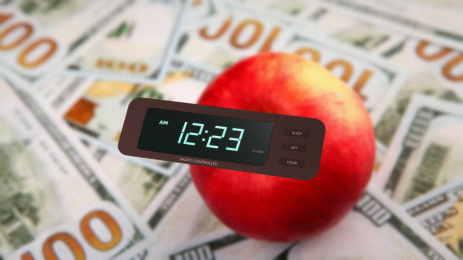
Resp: {"hour": 12, "minute": 23}
